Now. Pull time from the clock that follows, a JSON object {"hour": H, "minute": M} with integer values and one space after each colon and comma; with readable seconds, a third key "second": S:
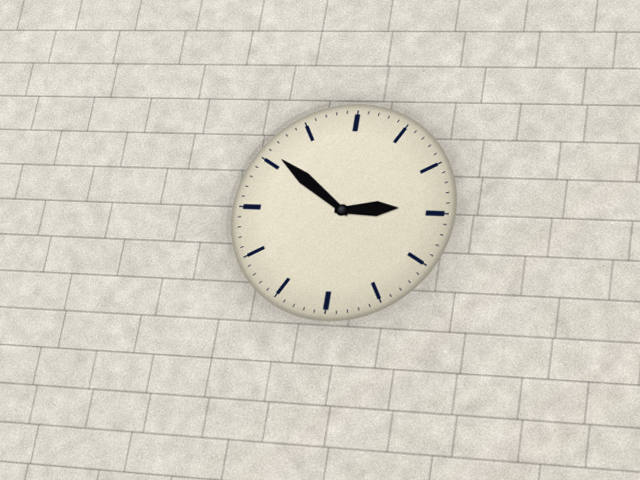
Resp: {"hour": 2, "minute": 51}
